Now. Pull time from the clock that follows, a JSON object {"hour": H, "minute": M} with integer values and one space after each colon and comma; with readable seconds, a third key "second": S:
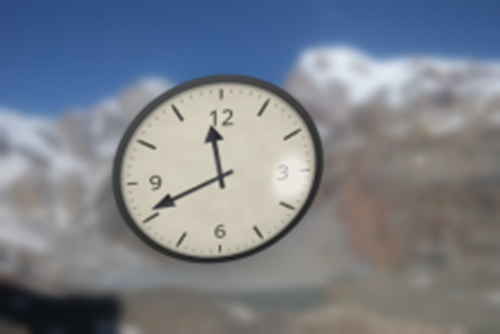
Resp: {"hour": 11, "minute": 41}
